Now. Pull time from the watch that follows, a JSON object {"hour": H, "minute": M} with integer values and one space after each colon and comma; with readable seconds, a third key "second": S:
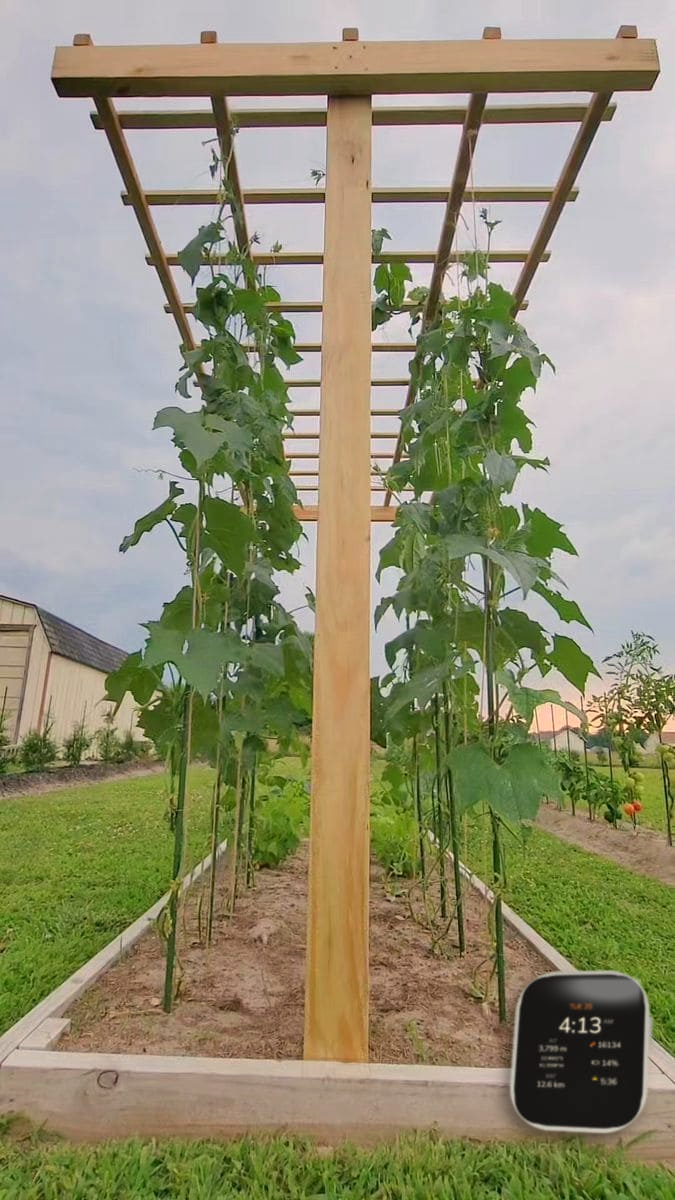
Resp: {"hour": 4, "minute": 13}
